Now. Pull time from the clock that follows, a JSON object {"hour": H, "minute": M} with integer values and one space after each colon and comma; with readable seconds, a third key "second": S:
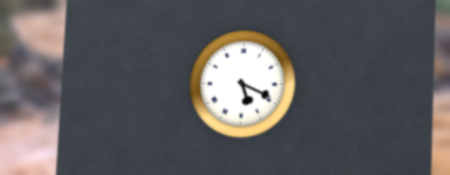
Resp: {"hour": 5, "minute": 19}
